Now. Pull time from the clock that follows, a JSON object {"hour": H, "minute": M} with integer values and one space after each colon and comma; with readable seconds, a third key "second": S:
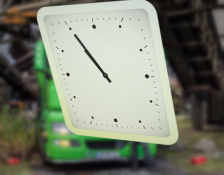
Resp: {"hour": 10, "minute": 55}
